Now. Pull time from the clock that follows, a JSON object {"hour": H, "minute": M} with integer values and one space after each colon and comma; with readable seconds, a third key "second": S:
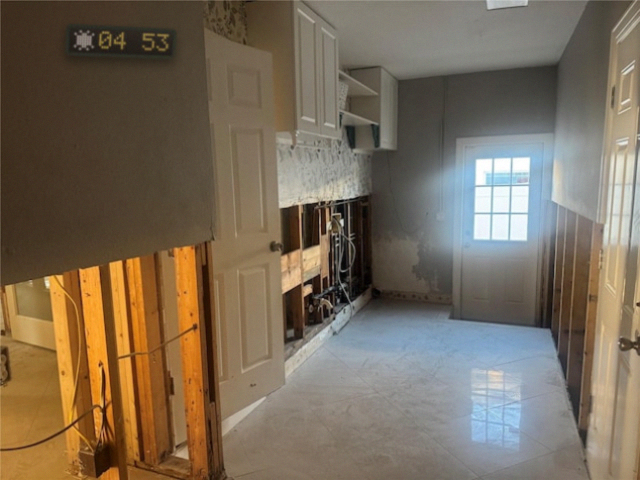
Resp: {"hour": 4, "minute": 53}
